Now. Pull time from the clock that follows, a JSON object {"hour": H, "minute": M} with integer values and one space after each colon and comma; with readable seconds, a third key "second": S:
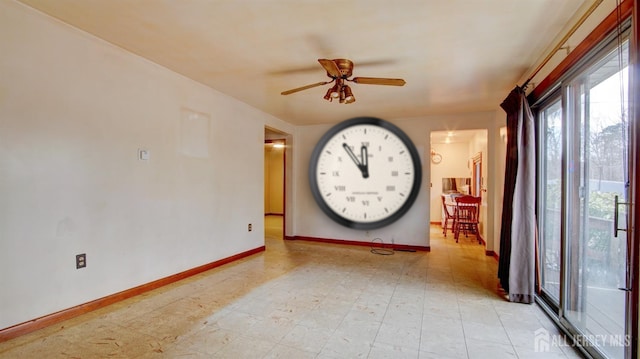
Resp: {"hour": 11, "minute": 54}
